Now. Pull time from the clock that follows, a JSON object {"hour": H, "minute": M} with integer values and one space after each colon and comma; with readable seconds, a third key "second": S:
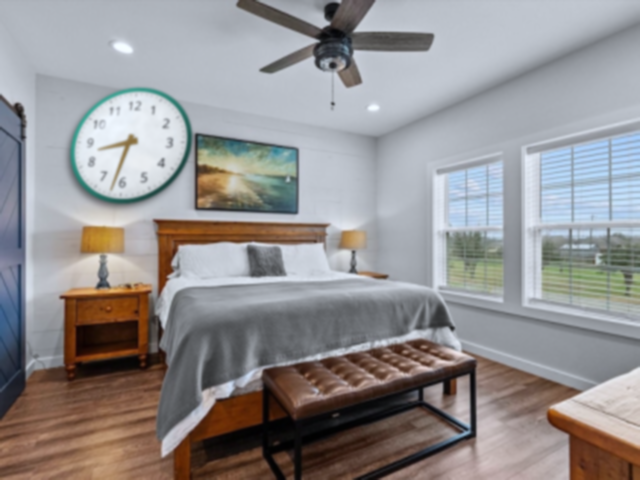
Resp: {"hour": 8, "minute": 32}
